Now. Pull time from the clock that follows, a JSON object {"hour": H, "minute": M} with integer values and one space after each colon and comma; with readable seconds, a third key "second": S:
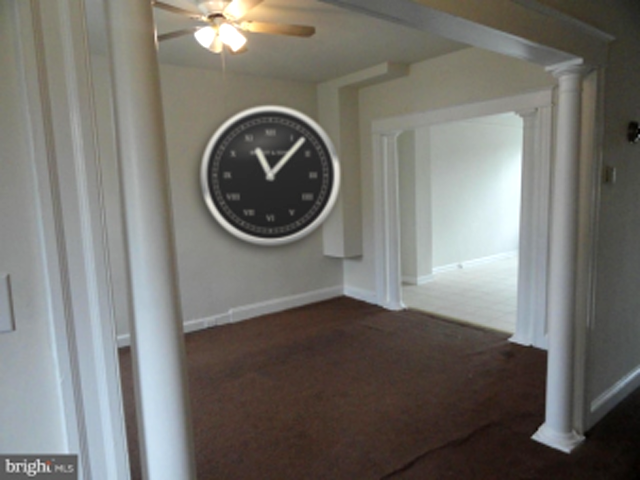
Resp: {"hour": 11, "minute": 7}
